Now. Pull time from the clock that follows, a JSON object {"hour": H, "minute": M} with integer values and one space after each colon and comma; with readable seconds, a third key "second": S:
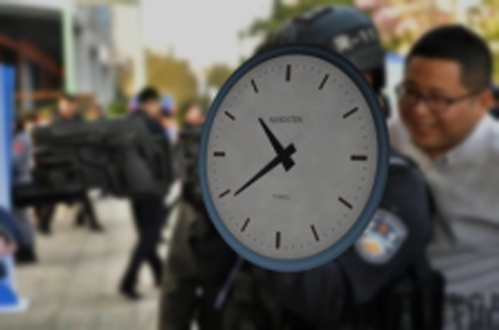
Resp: {"hour": 10, "minute": 39}
